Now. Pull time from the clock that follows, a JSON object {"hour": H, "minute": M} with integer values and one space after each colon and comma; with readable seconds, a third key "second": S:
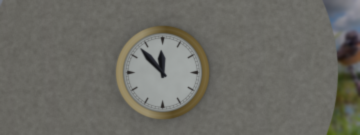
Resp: {"hour": 11, "minute": 53}
